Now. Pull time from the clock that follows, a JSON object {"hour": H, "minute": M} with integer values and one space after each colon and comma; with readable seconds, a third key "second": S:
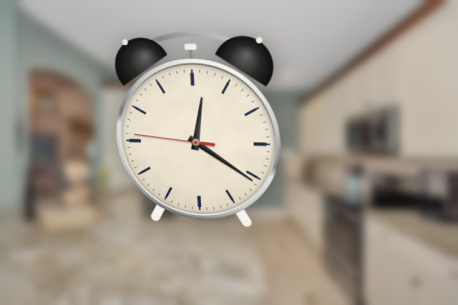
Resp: {"hour": 12, "minute": 20, "second": 46}
